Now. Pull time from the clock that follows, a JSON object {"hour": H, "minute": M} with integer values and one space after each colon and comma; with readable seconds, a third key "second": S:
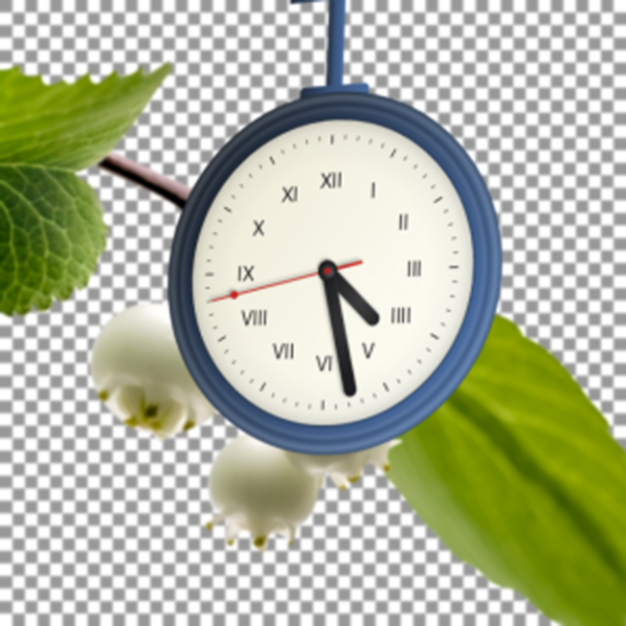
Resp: {"hour": 4, "minute": 27, "second": 43}
